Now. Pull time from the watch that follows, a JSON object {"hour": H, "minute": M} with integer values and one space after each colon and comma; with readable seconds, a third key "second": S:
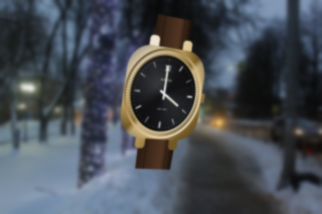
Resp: {"hour": 4, "minute": 0}
